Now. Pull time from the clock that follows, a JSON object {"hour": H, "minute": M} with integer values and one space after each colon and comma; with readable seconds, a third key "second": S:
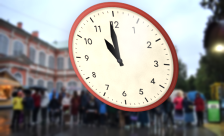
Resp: {"hour": 10, "minute": 59}
